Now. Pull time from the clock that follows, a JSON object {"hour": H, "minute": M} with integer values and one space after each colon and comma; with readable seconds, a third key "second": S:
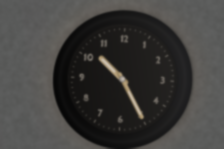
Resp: {"hour": 10, "minute": 25}
